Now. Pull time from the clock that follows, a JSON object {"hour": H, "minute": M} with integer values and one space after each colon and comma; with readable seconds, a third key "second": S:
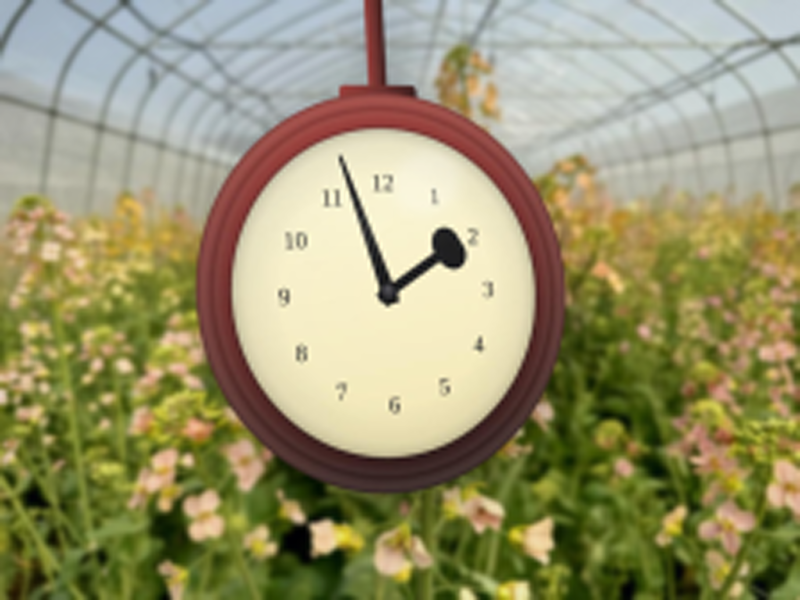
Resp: {"hour": 1, "minute": 57}
